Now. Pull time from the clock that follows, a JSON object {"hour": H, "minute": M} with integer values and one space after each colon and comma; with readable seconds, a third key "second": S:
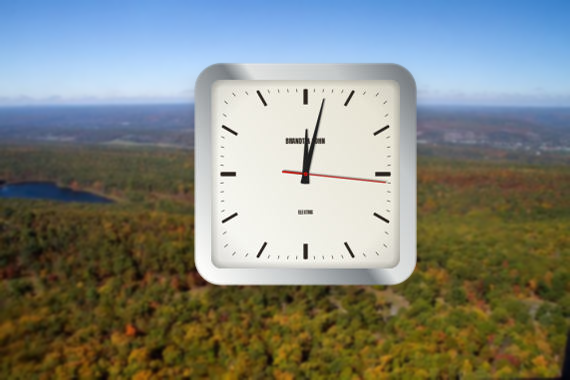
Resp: {"hour": 12, "minute": 2, "second": 16}
